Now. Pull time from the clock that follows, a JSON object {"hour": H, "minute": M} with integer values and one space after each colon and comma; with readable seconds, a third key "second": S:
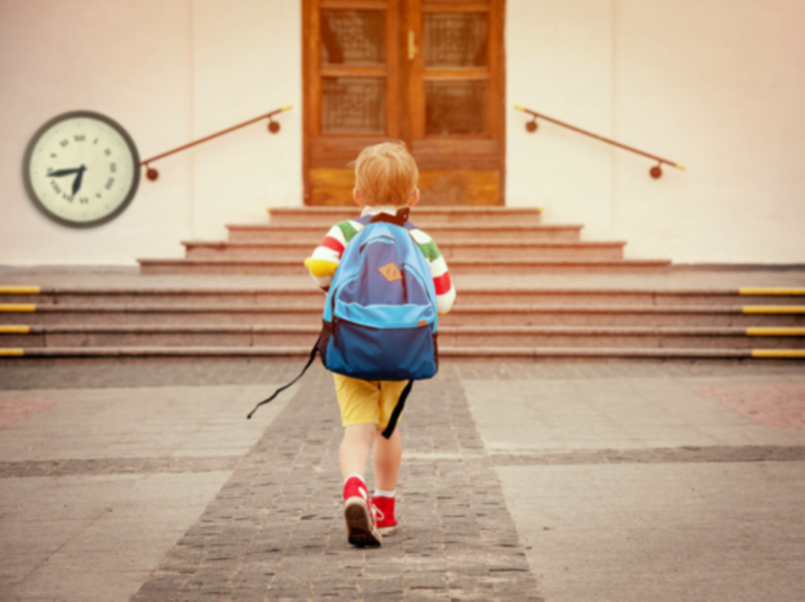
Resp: {"hour": 6, "minute": 44}
